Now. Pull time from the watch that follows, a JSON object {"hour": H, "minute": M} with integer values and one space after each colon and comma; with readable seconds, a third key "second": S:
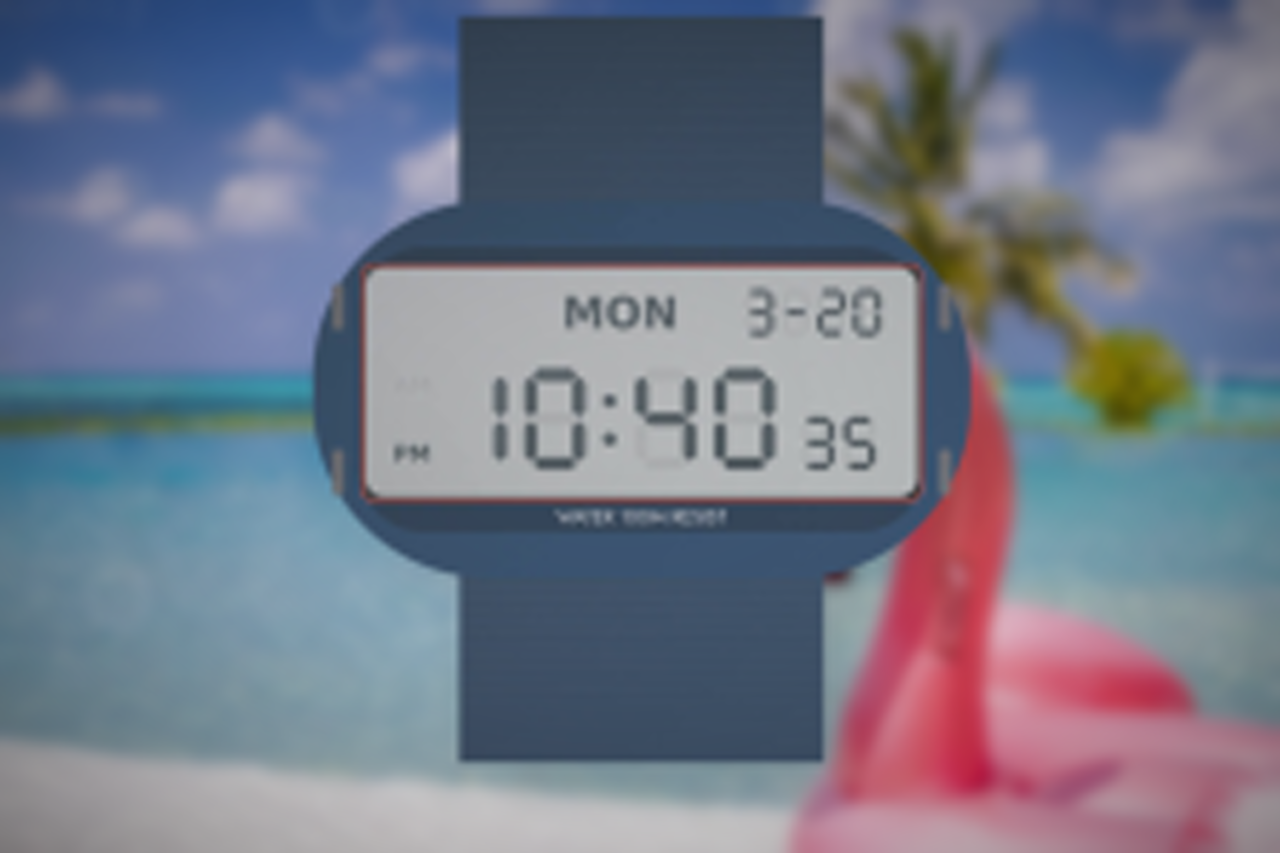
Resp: {"hour": 10, "minute": 40, "second": 35}
